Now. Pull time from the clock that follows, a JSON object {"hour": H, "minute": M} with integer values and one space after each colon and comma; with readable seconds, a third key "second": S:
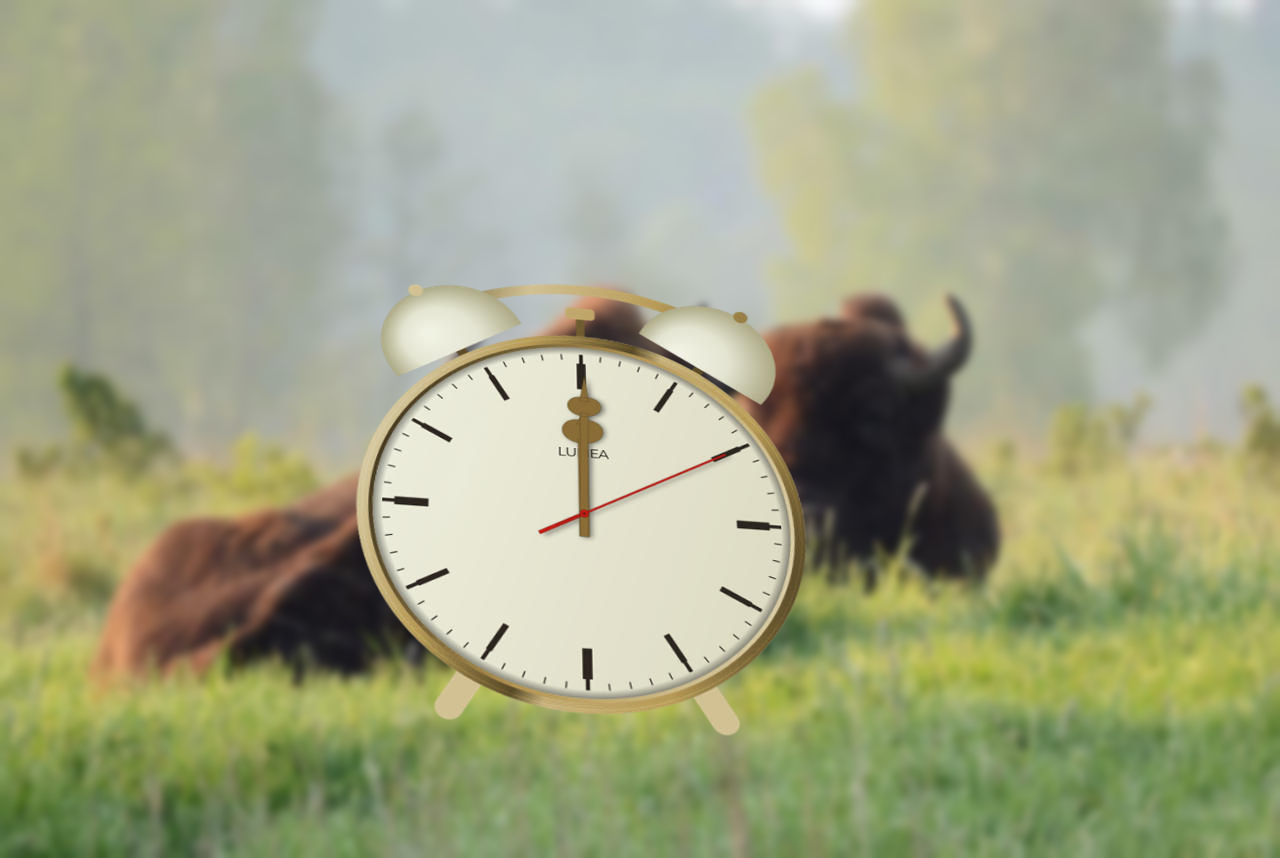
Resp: {"hour": 12, "minute": 0, "second": 10}
